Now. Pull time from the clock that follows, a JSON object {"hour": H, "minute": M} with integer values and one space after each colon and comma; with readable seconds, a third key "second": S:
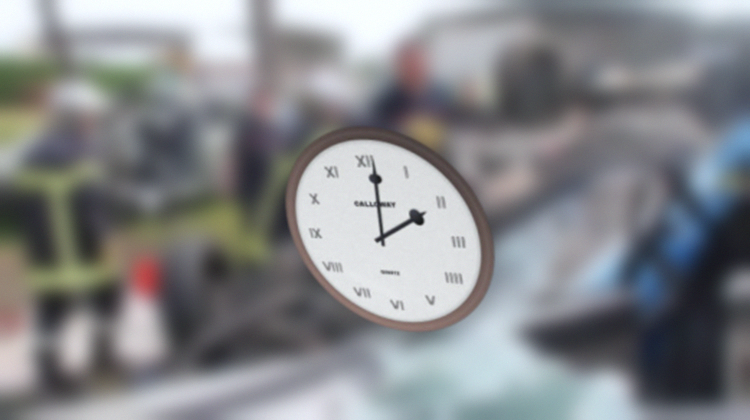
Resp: {"hour": 2, "minute": 1}
